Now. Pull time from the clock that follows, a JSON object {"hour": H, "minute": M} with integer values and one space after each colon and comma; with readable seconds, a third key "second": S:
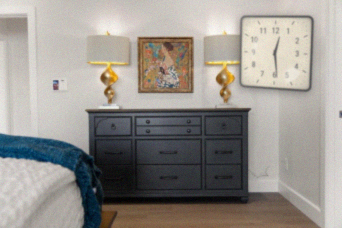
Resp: {"hour": 12, "minute": 29}
